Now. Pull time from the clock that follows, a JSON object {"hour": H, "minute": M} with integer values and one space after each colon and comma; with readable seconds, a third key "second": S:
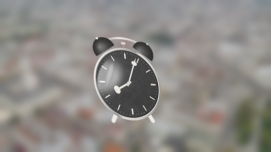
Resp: {"hour": 8, "minute": 4}
